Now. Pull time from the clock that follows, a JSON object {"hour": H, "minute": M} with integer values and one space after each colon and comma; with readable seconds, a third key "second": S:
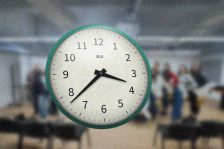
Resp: {"hour": 3, "minute": 38}
